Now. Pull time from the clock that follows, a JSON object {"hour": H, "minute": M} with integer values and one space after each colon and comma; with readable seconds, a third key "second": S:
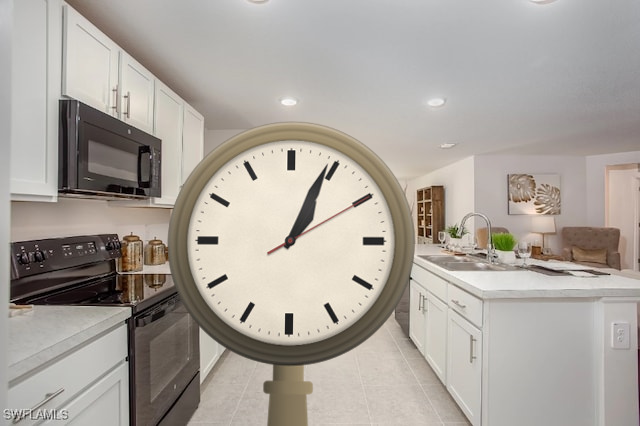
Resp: {"hour": 1, "minute": 4, "second": 10}
